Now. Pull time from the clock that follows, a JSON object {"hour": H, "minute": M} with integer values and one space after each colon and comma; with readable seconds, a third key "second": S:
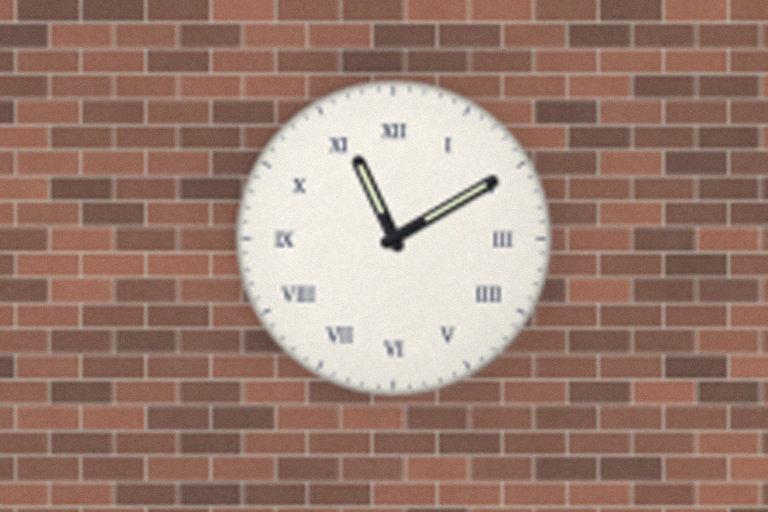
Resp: {"hour": 11, "minute": 10}
